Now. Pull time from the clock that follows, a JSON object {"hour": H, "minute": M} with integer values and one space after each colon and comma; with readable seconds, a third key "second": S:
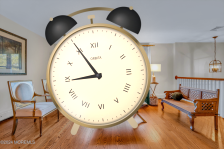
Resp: {"hour": 8, "minute": 55}
